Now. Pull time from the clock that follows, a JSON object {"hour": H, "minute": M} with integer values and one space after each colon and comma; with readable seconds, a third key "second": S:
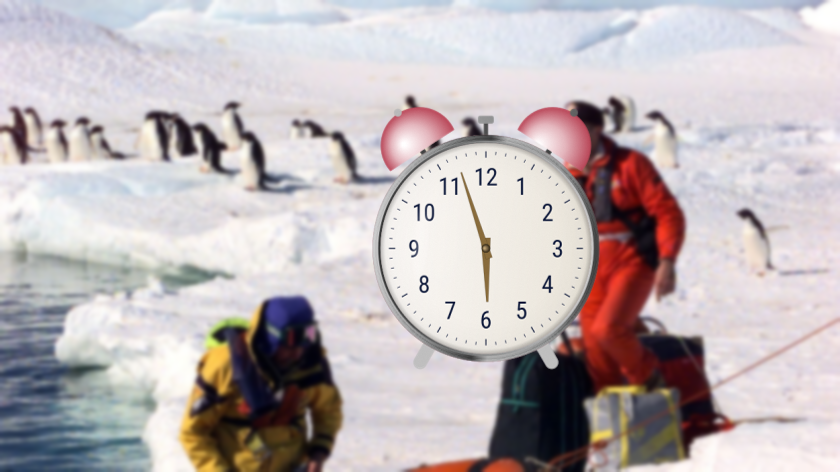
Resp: {"hour": 5, "minute": 57}
